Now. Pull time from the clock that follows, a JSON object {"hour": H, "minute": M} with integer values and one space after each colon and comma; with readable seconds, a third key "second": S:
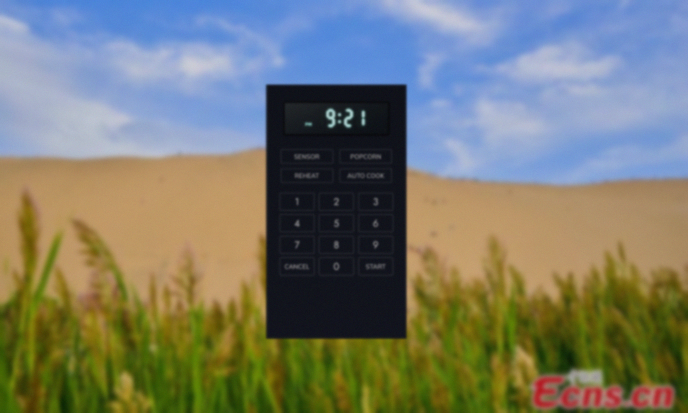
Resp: {"hour": 9, "minute": 21}
